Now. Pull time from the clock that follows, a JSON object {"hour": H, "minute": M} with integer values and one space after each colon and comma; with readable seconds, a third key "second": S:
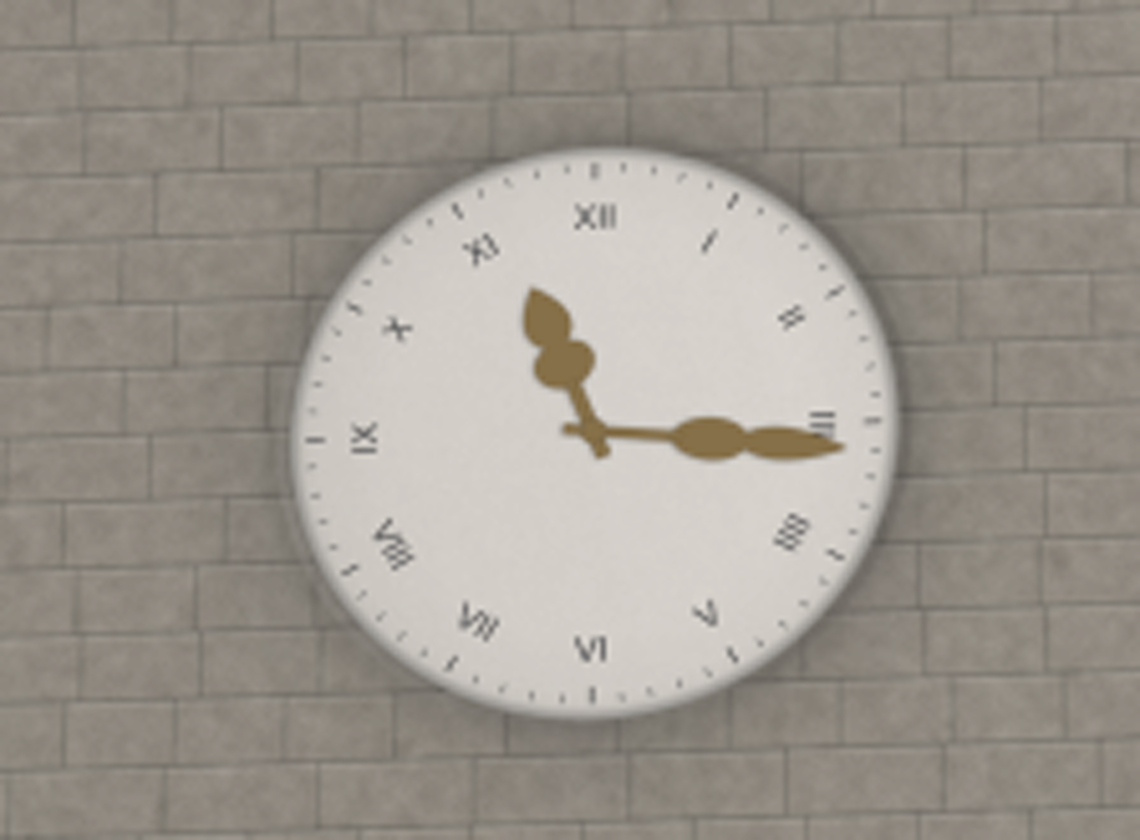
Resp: {"hour": 11, "minute": 16}
